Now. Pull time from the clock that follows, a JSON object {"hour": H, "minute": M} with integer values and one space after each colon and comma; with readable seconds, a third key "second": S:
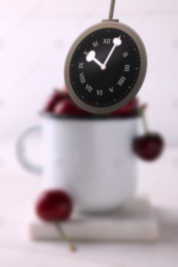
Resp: {"hour": 10, "minute": 4}
